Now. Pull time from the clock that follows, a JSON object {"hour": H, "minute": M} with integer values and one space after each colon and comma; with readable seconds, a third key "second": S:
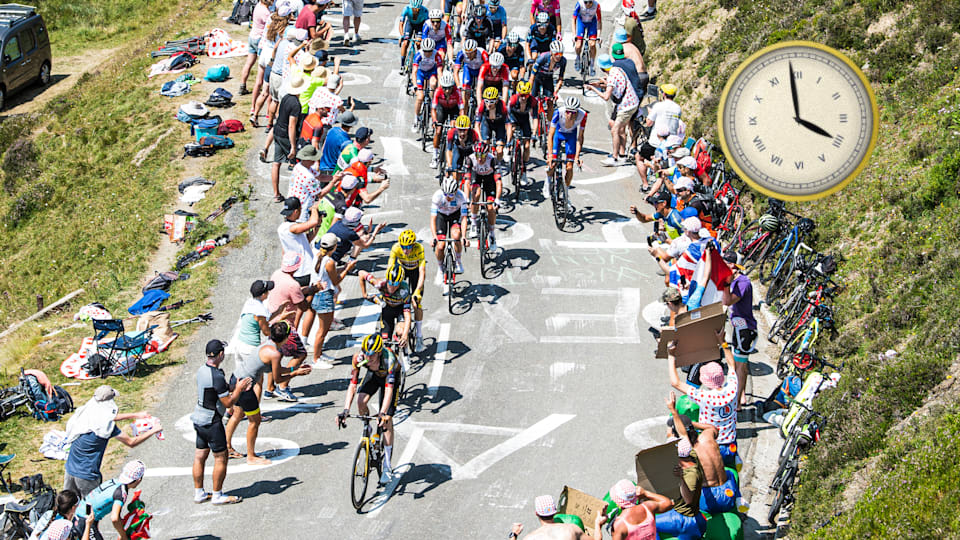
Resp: {"hour": 3, "minute": 59}
